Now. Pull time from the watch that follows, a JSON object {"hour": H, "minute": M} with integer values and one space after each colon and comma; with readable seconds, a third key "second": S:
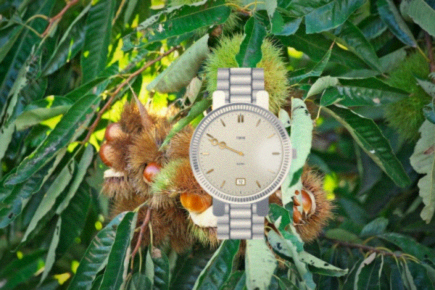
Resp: {"hour": 9, "minute": 49}
